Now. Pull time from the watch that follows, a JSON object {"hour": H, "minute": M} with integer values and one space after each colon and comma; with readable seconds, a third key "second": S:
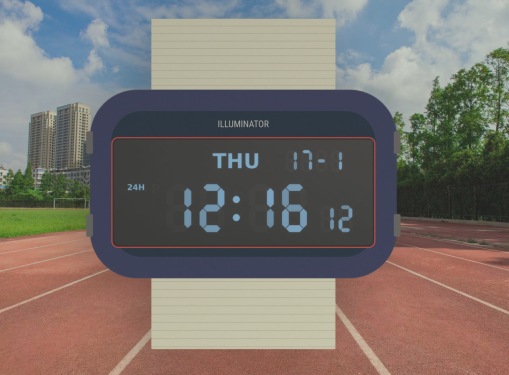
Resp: {"hour": 12, "minute": 16, "second": 12}
